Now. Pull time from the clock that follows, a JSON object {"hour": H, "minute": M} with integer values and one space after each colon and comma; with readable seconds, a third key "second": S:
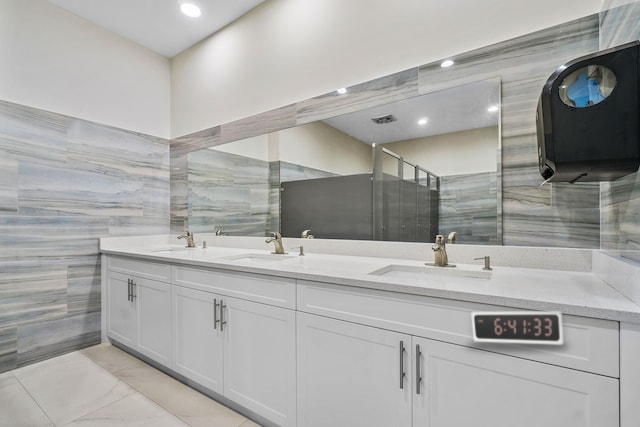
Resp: {"hour": 6, "minute": 41, "second": 33}
